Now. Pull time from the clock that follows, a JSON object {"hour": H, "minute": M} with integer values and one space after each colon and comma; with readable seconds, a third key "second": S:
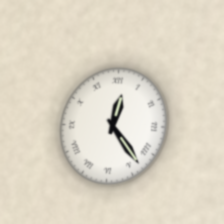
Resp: {"hour": 12, "minute": 23}
